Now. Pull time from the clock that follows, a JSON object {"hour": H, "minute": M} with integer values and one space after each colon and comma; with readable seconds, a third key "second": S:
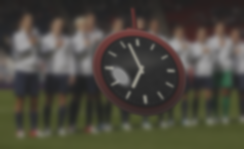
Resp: {"hour": 6, "minute": 57}
